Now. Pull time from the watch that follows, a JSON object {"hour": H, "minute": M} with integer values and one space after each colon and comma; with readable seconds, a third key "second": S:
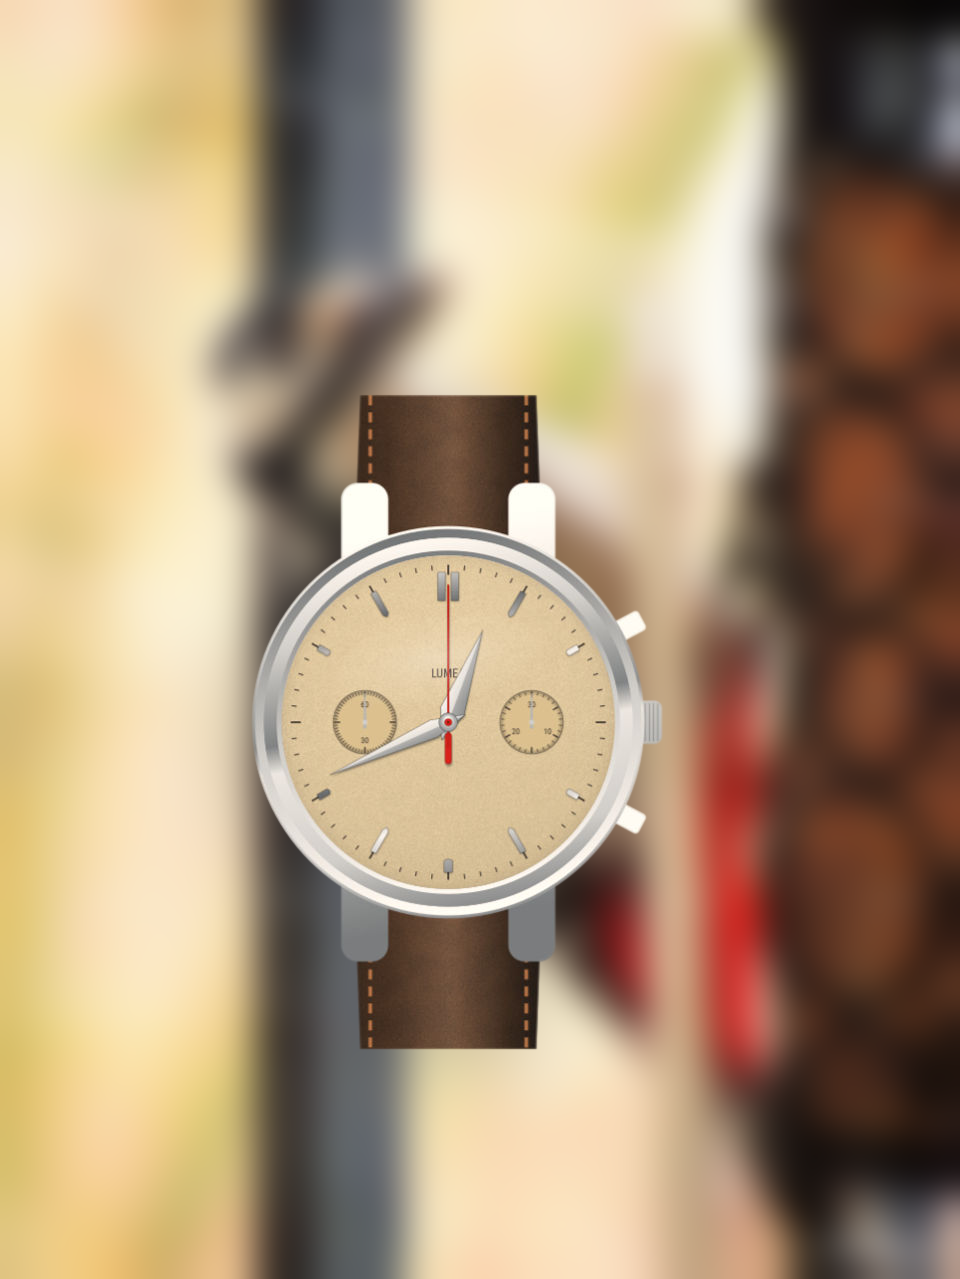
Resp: {"hour": 12, "minute": 41}
